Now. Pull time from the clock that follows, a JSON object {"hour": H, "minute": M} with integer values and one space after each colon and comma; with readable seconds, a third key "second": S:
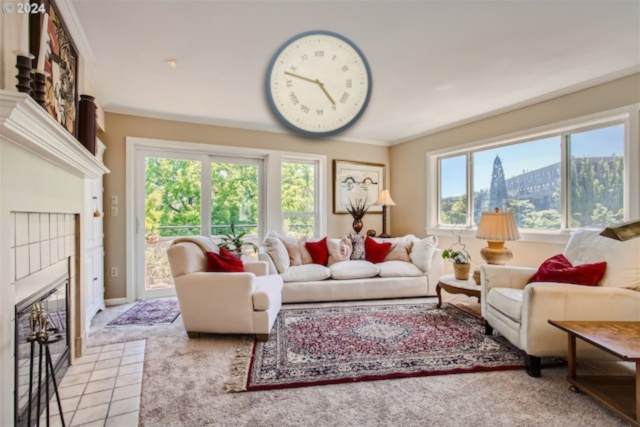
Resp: {"hour": 4, "minute": 48}
